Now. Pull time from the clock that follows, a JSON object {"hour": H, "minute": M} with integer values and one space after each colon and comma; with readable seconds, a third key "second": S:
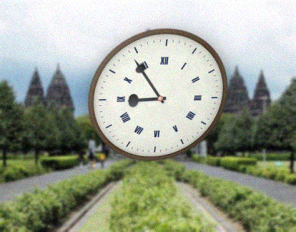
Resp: {"hour": 8, "minute": 54}
